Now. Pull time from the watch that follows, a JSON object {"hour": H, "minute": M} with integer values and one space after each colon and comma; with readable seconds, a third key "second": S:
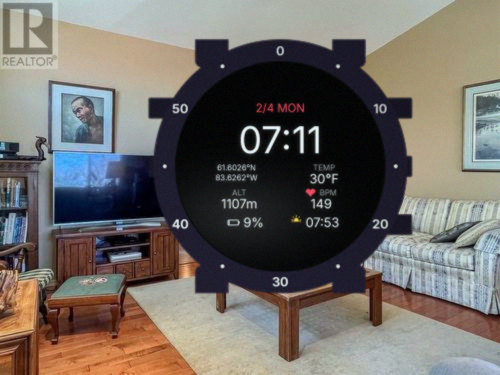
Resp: {"hour": 7, "minute": 11}
